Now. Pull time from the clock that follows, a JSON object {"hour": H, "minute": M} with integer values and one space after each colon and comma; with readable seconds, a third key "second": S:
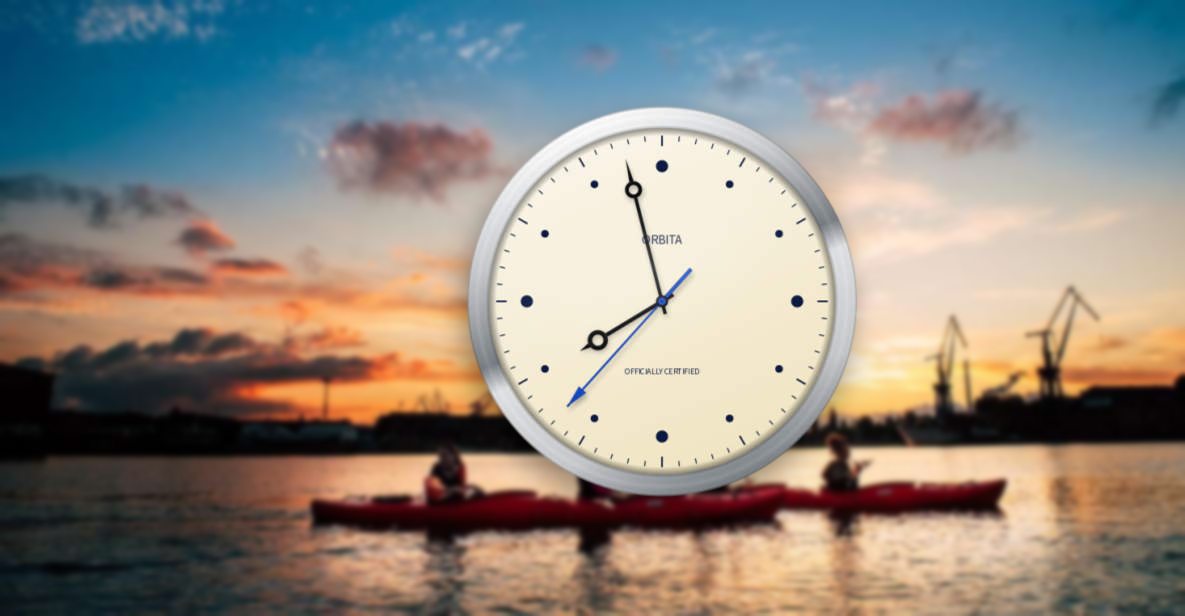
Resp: {"hour": 7, "minute": 57, "second": 37}
